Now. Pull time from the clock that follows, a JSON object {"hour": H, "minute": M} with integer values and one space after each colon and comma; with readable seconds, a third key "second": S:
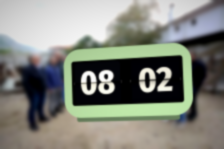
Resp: {"hour": 8, "minute": 2}
